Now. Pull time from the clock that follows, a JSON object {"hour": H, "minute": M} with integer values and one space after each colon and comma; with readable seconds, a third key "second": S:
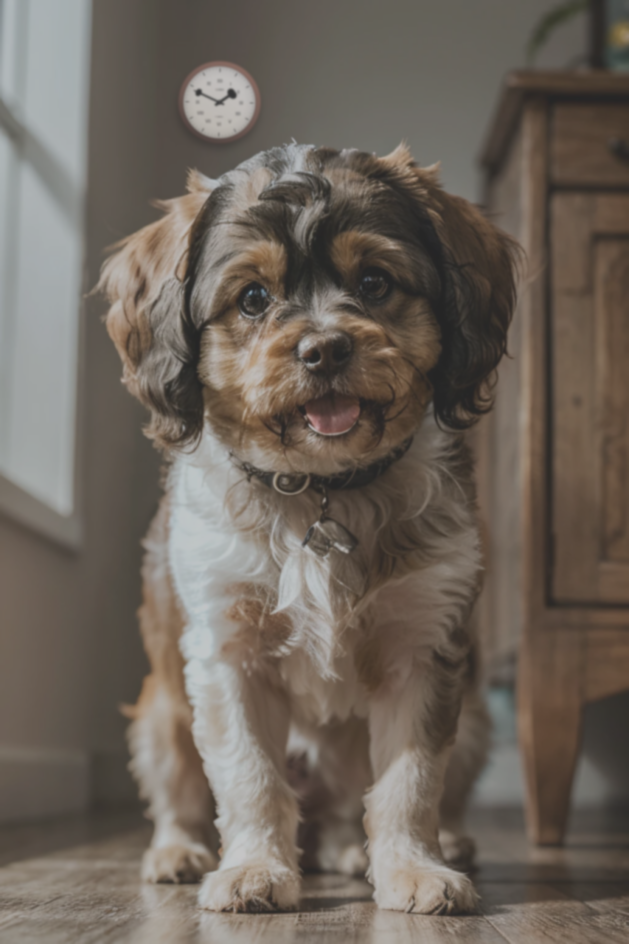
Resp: {"hour": 1, "minute": 49}
